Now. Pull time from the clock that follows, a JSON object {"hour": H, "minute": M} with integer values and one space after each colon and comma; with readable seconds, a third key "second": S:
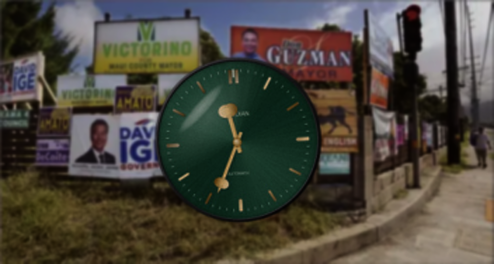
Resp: {"hour": 11, "minute": 34}
